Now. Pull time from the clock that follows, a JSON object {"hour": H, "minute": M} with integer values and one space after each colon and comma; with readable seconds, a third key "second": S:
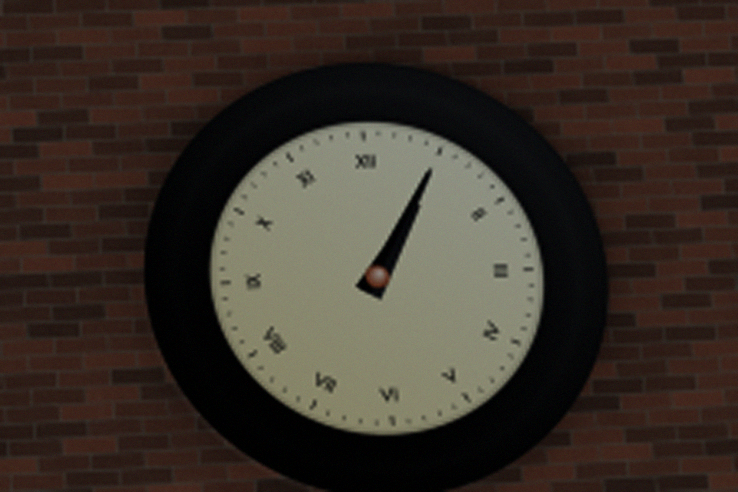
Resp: {"hour": 1, "minute": 5}
